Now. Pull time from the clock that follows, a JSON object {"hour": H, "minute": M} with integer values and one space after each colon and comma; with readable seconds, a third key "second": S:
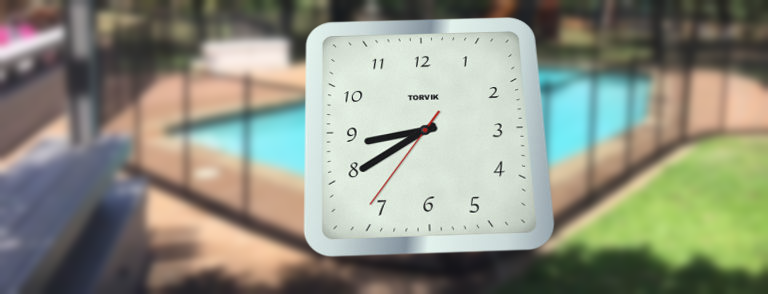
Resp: {"hour": 8, "minute": 39, "second": 36}
